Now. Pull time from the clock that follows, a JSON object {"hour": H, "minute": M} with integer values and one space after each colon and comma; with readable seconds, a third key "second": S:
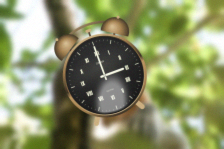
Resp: {"hour": 3, "minute": 0}
